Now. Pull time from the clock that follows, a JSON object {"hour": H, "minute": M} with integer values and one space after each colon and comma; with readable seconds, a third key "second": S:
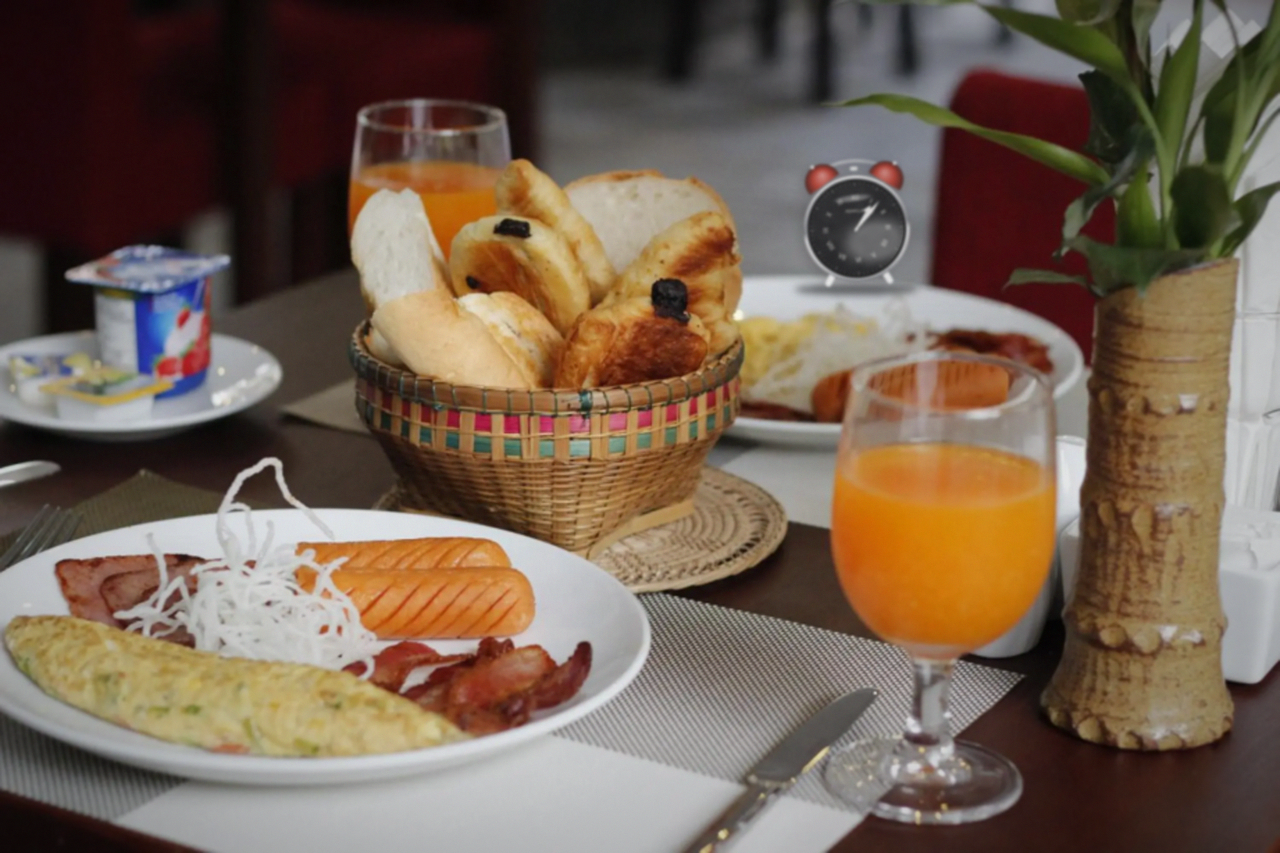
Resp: {"hour": 1, "minute": 7}
